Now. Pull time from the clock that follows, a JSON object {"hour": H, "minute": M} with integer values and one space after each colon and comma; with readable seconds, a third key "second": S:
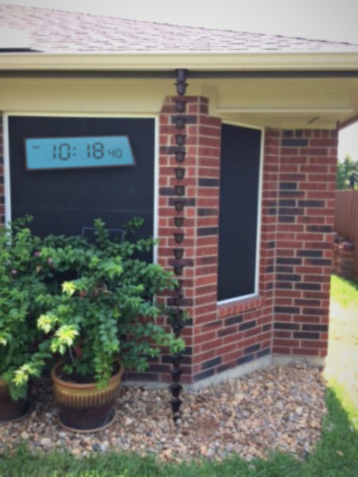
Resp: {"hour": 10, "minute": 18}
